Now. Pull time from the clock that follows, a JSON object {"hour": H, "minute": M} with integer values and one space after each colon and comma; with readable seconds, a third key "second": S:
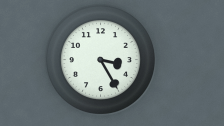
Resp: {"hour": 3, "minute": 25}
